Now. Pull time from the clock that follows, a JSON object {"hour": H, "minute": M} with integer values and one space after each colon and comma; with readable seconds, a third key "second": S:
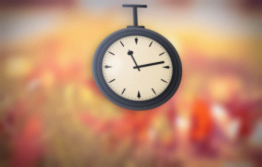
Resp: {"hour": 11, "minute": 13}
